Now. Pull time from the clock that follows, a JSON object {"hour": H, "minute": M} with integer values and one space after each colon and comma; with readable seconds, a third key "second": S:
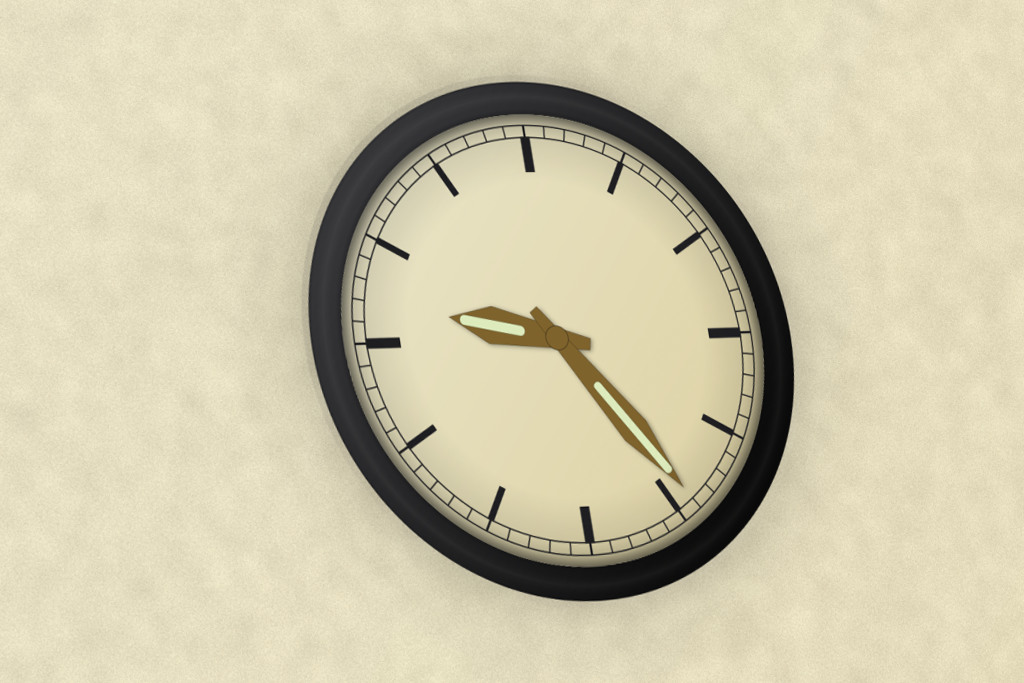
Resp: {"hour": 9, "minute": 24}
